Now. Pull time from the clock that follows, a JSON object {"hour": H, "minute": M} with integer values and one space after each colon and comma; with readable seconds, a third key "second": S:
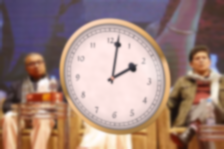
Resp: {"hour": 2, "minute": 2}
